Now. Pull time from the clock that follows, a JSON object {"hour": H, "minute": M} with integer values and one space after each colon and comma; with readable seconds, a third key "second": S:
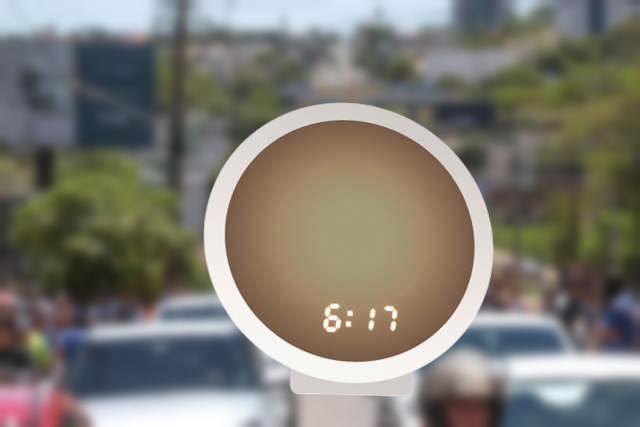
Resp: {"hour": 6, "minute": 17}
